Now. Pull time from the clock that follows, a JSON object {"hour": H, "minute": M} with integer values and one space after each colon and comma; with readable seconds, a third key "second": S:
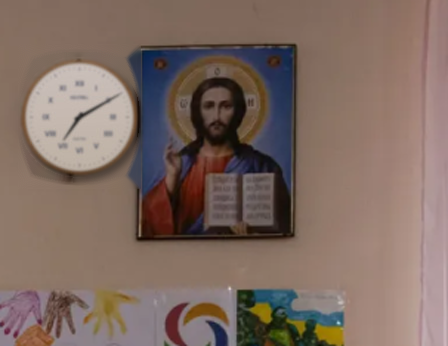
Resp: {"hour": 7, "minute": 10}
